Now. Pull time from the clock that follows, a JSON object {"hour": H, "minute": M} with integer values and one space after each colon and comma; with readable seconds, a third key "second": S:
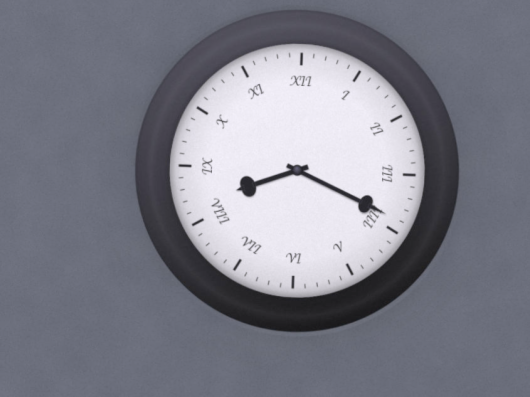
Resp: {"hour": 8, "minute": 19}
